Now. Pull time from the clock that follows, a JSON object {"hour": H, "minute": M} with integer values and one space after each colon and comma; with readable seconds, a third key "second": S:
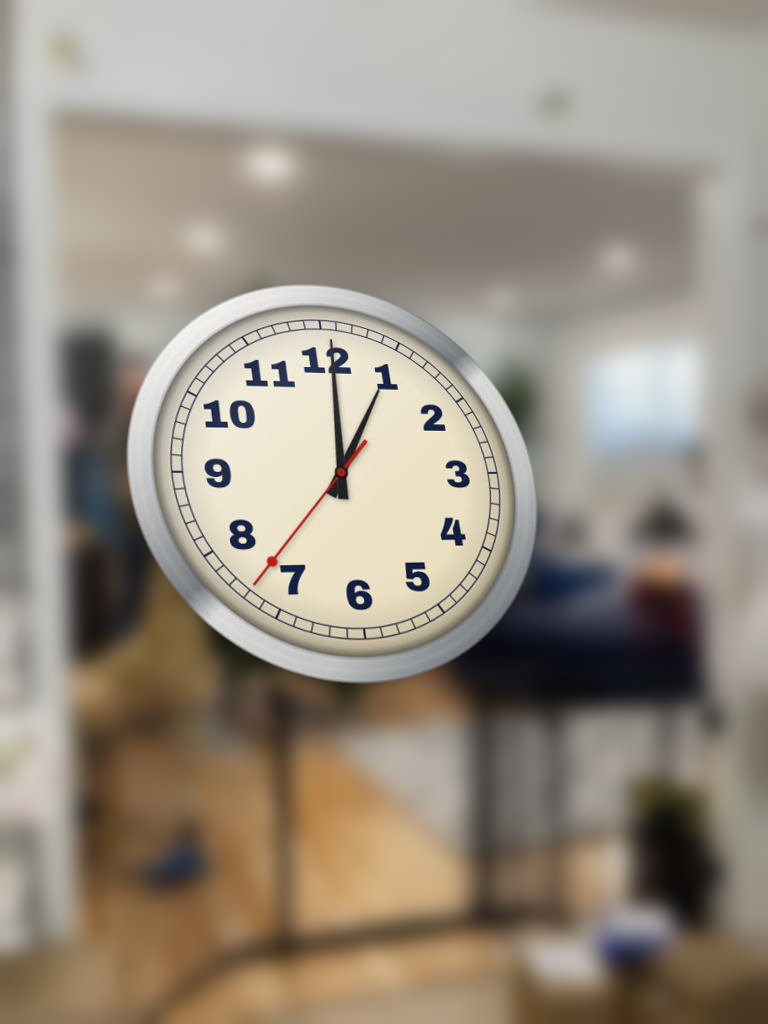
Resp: {"hour": 1, "minute": 0, "second": 37}
